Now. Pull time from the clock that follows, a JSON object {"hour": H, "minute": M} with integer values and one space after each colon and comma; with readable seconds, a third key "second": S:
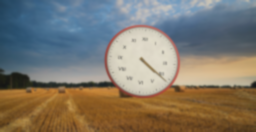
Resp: {"hour": 4, "minute": 21}
